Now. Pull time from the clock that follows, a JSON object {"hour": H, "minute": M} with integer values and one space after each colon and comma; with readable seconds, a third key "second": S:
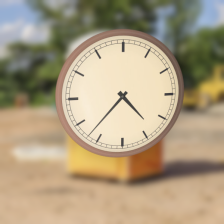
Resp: {"hour": 4, "minute": 37}
